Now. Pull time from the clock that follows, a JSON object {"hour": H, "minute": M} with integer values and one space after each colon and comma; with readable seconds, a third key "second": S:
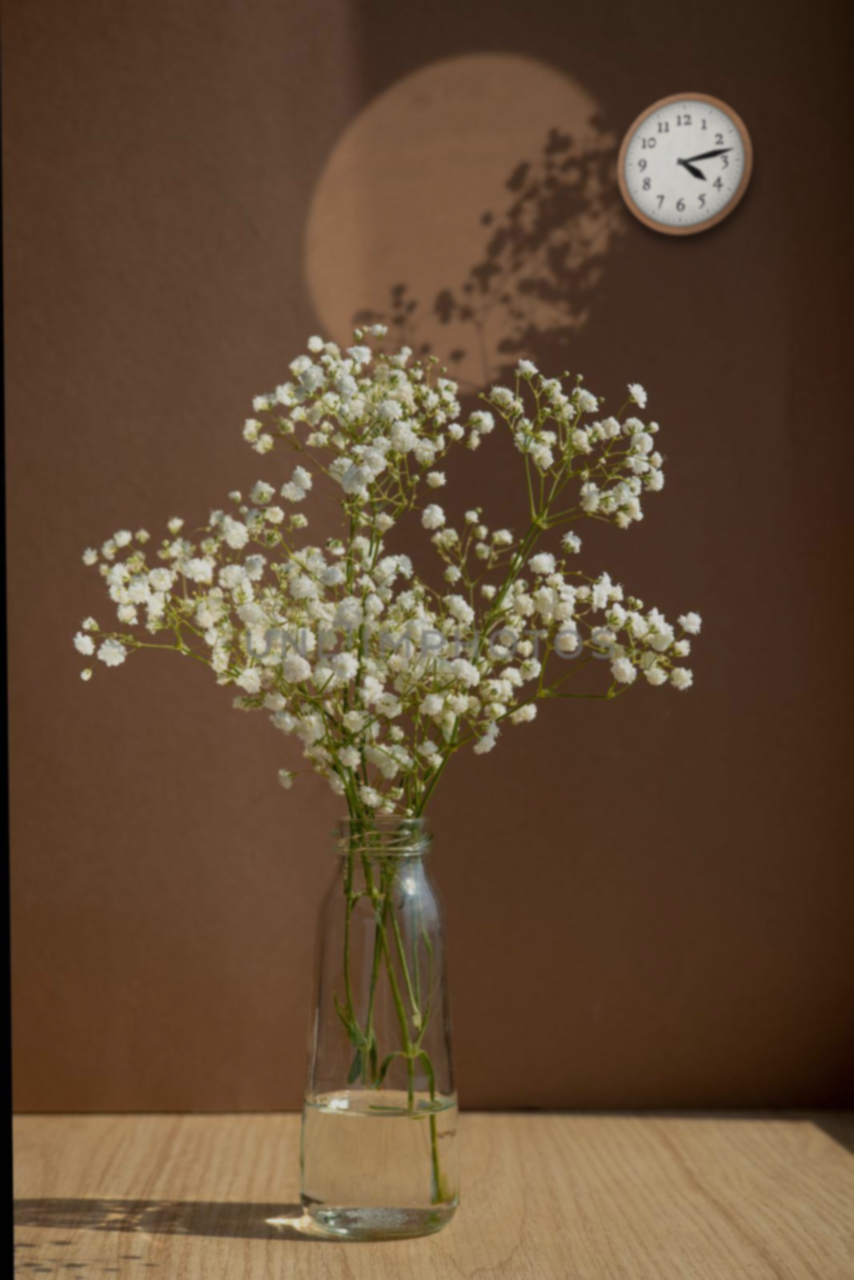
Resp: {"hour": 4, "minute": 13}
